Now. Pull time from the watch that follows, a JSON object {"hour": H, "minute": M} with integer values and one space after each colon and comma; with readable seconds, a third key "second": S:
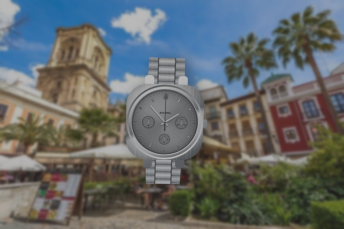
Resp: {"hour": 1, "minute": 53}
